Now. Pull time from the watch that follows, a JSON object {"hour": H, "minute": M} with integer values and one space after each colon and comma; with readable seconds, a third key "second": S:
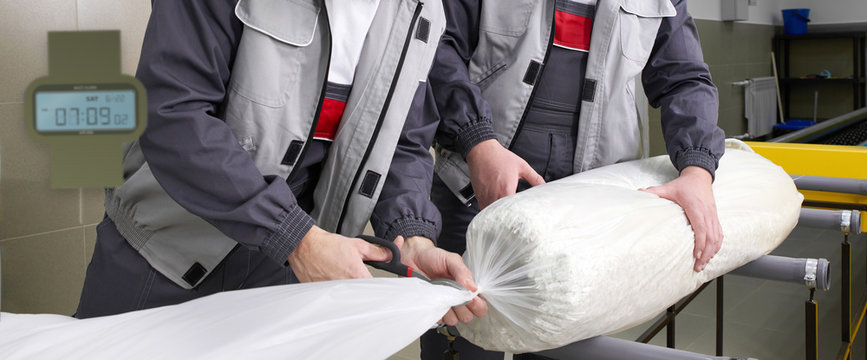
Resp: {"hour": 7, "minute": 9}
